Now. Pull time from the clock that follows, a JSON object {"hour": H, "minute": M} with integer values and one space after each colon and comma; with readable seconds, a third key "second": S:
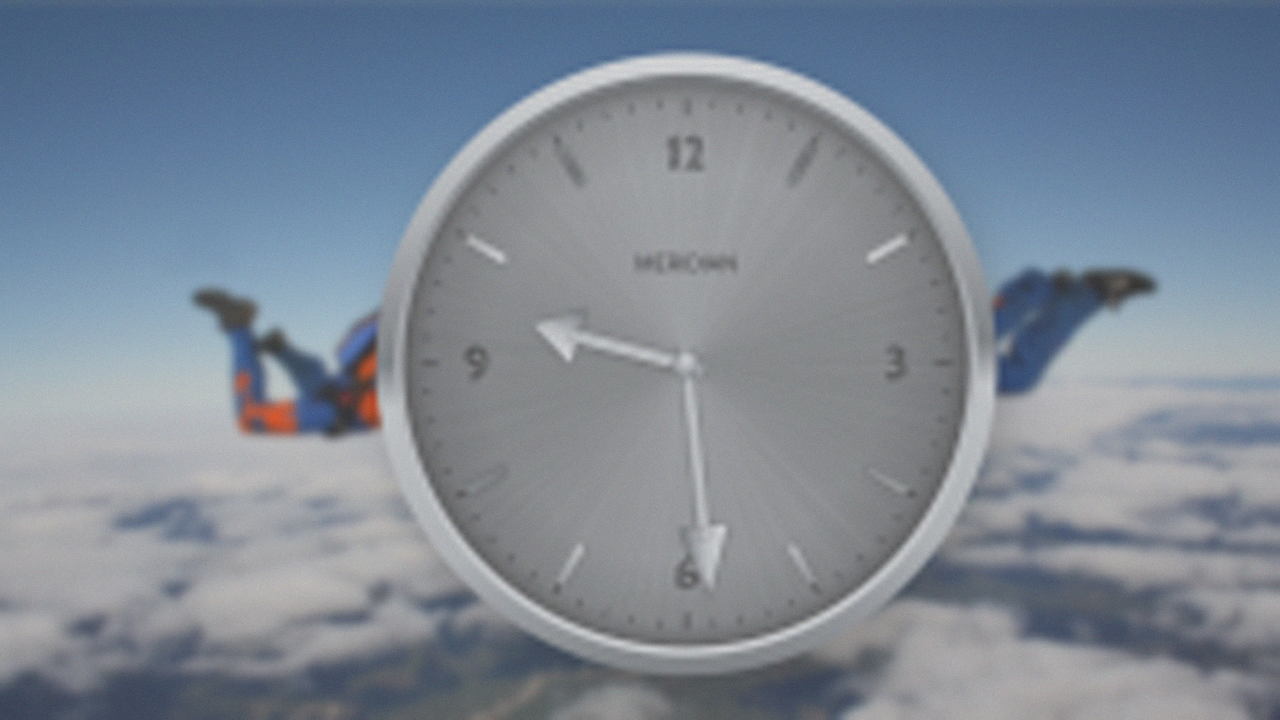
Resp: {"hour": 9, "minute": 29}
